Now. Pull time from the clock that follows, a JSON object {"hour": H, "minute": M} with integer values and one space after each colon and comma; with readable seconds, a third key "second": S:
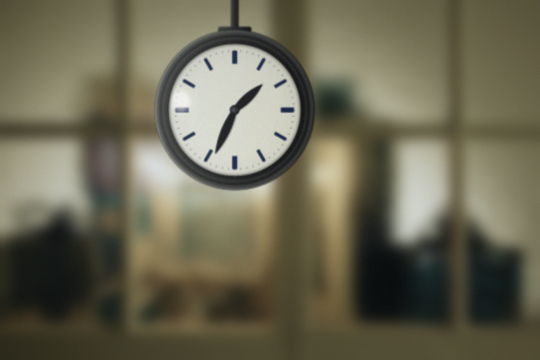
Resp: {"hour": 1, "minute": 34}
